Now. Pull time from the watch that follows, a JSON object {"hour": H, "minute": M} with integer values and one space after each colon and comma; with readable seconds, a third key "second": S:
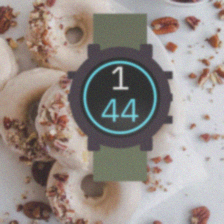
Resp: {"hour": 1, "minute": 44}
